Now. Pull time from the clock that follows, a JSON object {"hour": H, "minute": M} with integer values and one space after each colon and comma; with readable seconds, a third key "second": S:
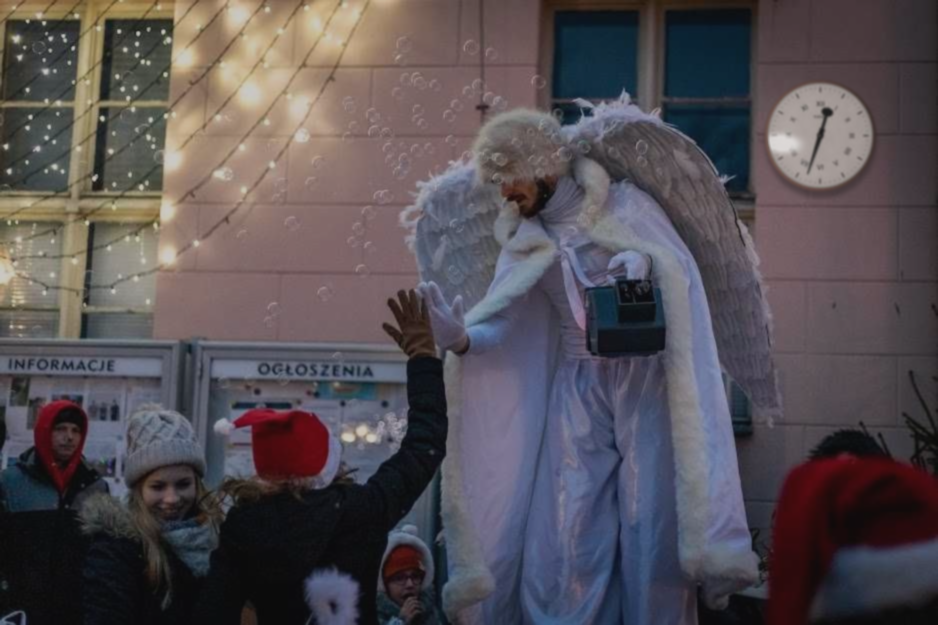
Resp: {"hour": 12, "minute": 33}
